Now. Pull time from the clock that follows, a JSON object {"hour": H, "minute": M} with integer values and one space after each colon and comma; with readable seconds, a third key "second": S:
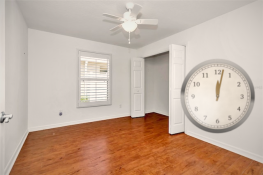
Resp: {"hour": 12, "minute": 2}
